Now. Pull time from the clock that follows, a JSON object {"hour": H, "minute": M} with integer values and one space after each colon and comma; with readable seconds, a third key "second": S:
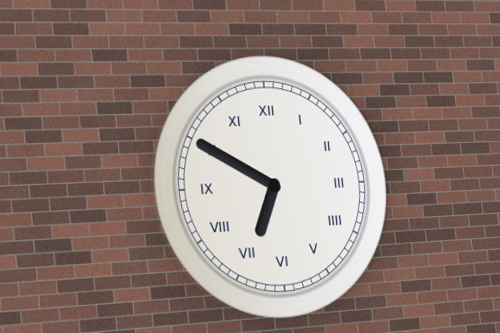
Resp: {"hour": 6, "minute": 50}
